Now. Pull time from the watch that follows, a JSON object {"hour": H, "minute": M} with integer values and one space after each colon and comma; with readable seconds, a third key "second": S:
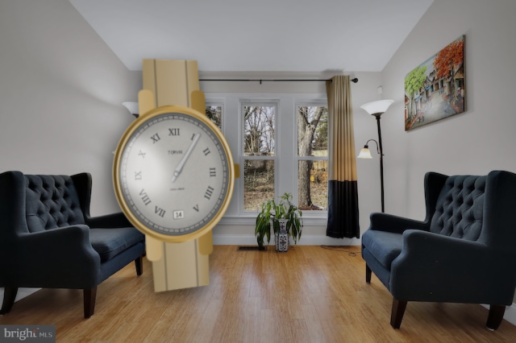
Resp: {"hour": 1, "minute": 6}
